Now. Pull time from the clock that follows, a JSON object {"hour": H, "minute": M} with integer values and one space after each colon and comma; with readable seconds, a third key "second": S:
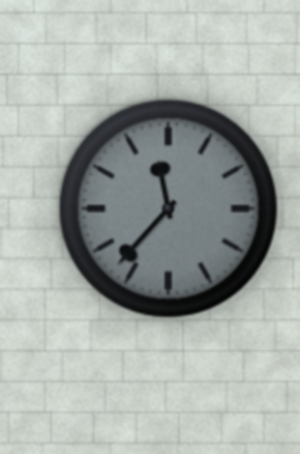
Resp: {"hour": 11, "minute": 37}
